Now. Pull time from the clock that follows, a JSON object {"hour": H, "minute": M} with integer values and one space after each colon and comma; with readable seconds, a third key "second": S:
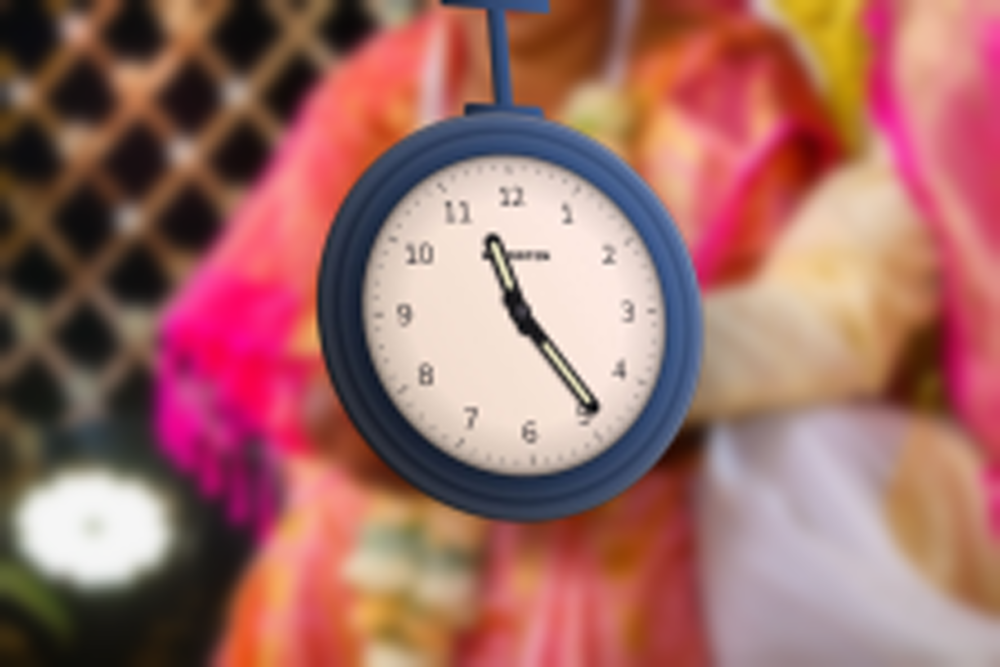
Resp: {"hour": 11, "minute": 24}
